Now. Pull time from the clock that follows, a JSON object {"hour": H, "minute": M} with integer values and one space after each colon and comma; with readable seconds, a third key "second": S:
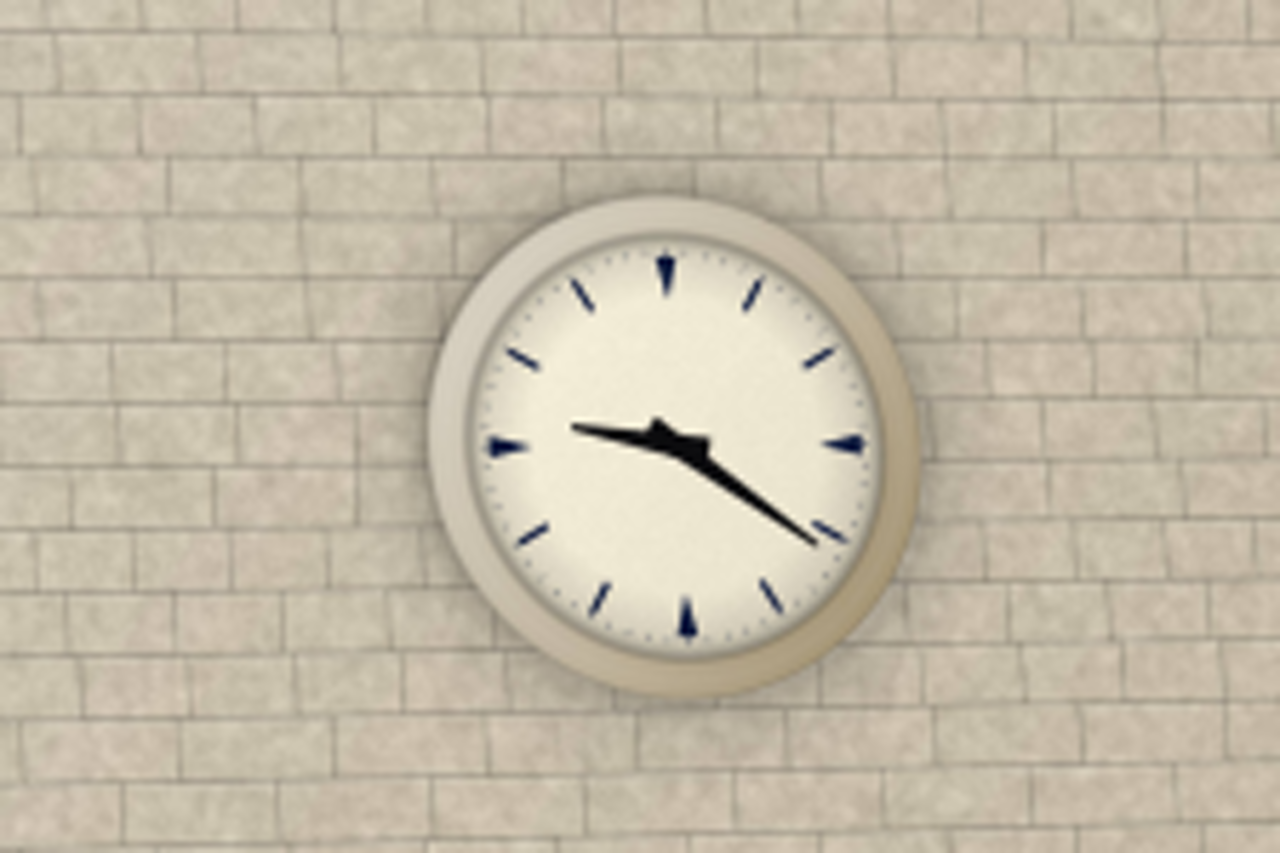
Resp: {"hour": 9, "minute": 21}
